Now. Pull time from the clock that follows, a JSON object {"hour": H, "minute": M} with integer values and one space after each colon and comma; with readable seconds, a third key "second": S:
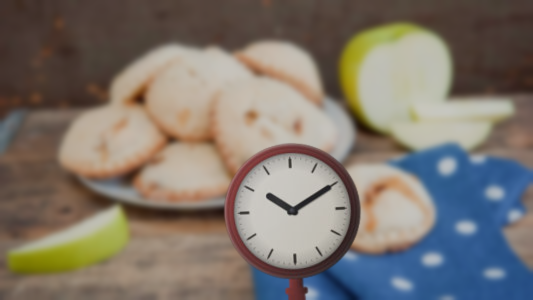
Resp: {"hour": 10, "minute": 10}
